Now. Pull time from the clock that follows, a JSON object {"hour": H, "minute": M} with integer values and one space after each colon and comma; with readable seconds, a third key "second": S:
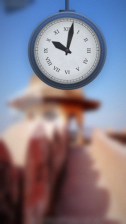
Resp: {"hour": 10, "minute": 2}
